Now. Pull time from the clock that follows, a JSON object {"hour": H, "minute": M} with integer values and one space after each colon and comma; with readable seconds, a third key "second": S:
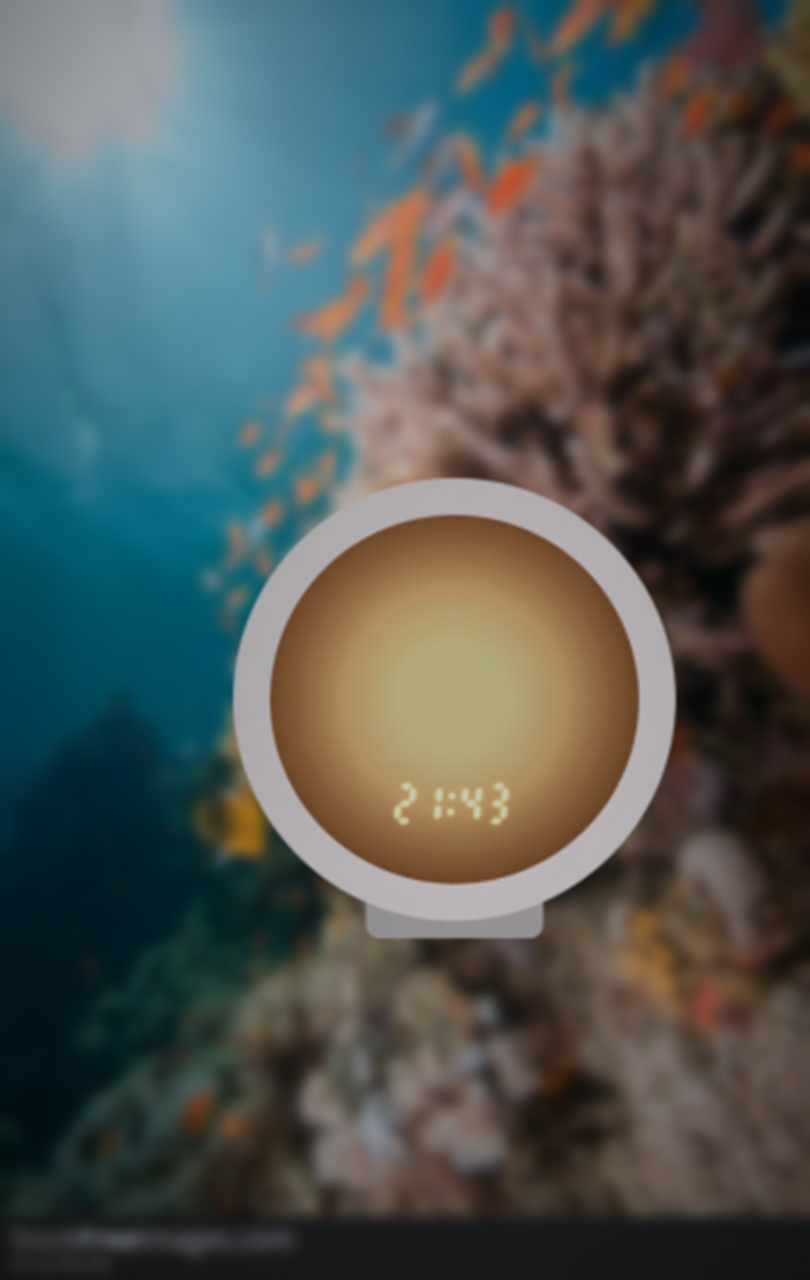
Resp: {"hour": 21, "minute": 43}
